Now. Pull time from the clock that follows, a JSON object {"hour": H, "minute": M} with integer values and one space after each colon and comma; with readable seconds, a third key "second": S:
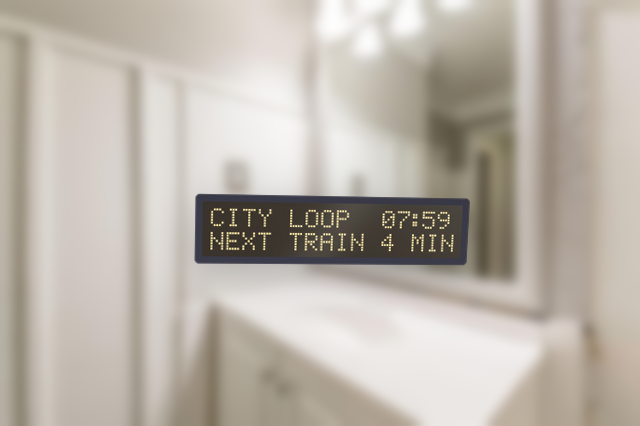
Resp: {"hour": 7, "minute": 59}
